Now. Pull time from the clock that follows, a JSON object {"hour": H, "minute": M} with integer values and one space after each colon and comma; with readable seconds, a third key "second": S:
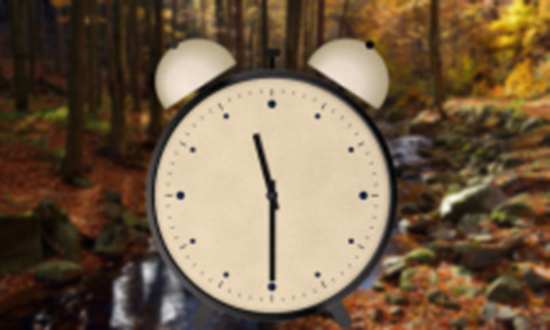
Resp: {"hour": 11, "minute": 30}
